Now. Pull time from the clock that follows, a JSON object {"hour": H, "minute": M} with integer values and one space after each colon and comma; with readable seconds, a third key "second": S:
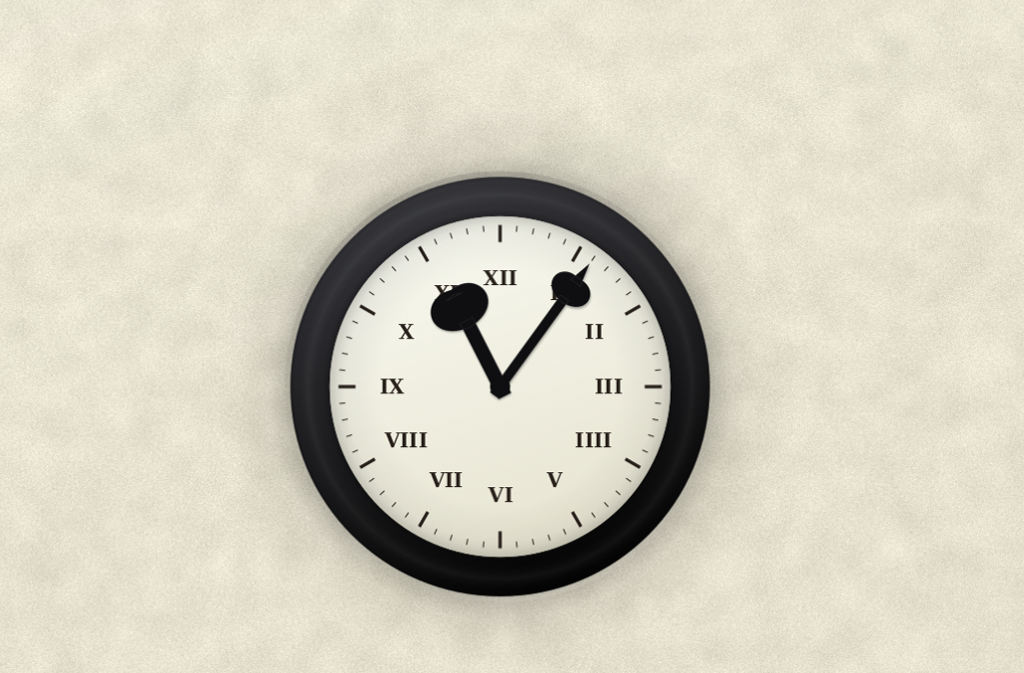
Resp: {"hour": 11, "minute": 6}
